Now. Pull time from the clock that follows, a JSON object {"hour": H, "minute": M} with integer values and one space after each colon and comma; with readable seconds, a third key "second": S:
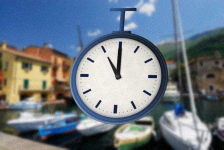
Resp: {"hour": 11, "minute": 0}
